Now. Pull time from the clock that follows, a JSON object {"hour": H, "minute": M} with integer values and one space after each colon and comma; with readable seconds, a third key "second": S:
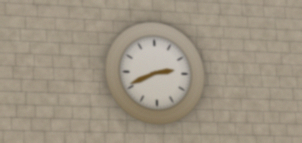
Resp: {"hour": 2, "minute": 41}
